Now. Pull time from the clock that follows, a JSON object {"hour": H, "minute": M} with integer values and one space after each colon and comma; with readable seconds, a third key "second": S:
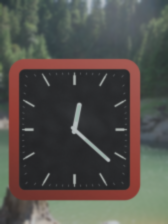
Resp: {"hour": 12, "minute": 22}
